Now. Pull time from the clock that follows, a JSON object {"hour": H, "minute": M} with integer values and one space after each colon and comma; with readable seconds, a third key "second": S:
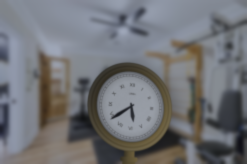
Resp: {"hour": 5, "minute": 39}
